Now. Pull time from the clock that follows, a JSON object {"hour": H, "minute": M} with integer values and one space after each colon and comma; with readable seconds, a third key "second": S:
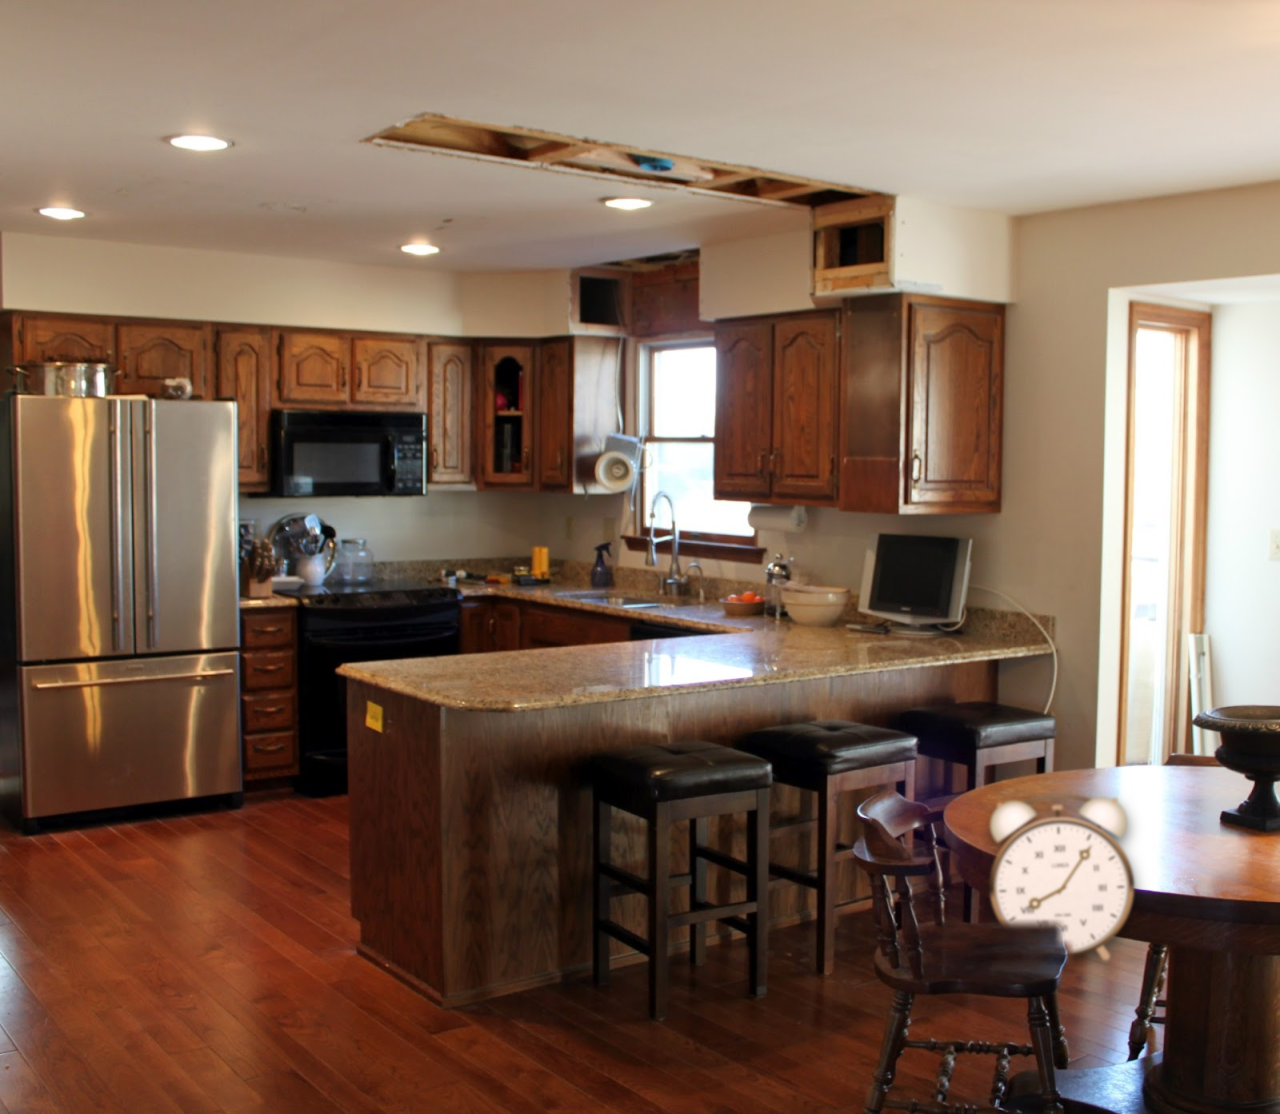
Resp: {"hour": 8, "minute": 6}
